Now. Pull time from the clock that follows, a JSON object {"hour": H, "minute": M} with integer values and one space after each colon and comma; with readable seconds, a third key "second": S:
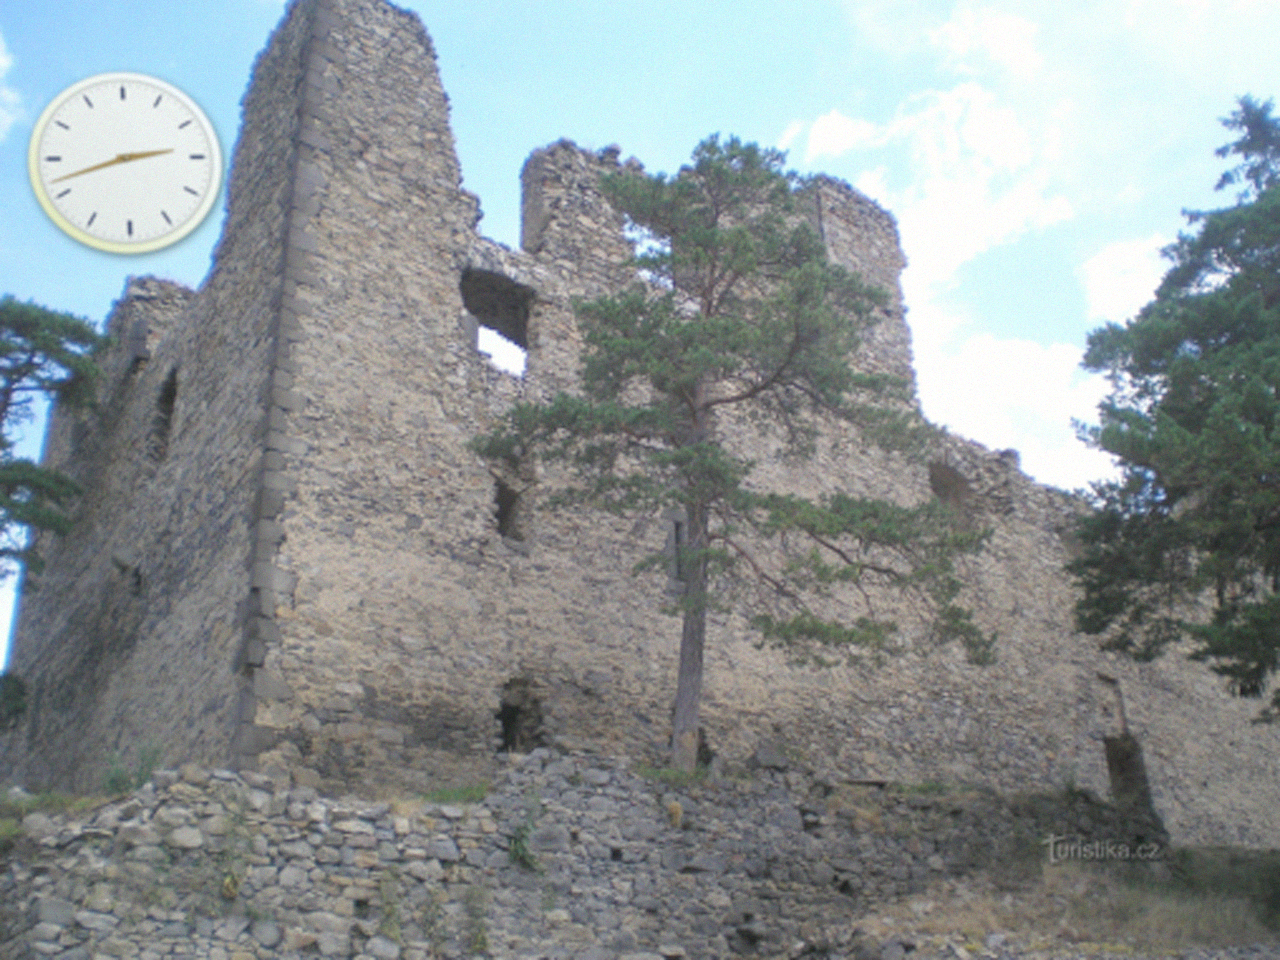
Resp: {"hour": 2, "minute": 42}
